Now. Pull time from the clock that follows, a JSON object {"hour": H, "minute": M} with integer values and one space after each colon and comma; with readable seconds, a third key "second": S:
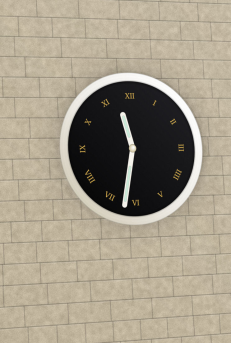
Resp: {"hour": 11, "minute": 32}
